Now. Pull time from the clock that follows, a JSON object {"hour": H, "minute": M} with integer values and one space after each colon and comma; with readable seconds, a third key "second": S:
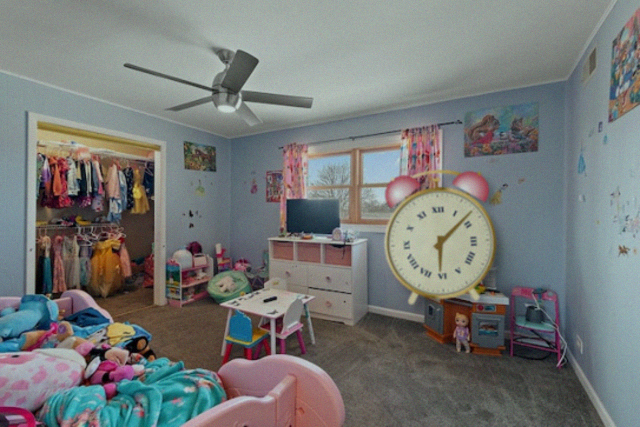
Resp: {"hour": 6, "minute": 8}
